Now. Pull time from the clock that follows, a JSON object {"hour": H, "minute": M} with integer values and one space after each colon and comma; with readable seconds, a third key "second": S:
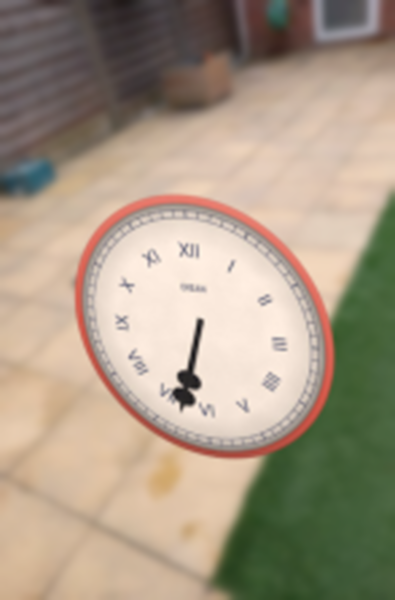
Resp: {"hour": 6, "minute": 33}
